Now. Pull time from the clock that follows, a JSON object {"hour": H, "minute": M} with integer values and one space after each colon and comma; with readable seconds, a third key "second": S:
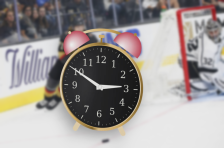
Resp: {"hour": 2, "minute": 50}
